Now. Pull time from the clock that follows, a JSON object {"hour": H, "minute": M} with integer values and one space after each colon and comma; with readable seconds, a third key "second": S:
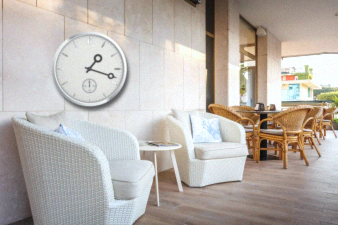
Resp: {"hour": 1, "minute": 18}
